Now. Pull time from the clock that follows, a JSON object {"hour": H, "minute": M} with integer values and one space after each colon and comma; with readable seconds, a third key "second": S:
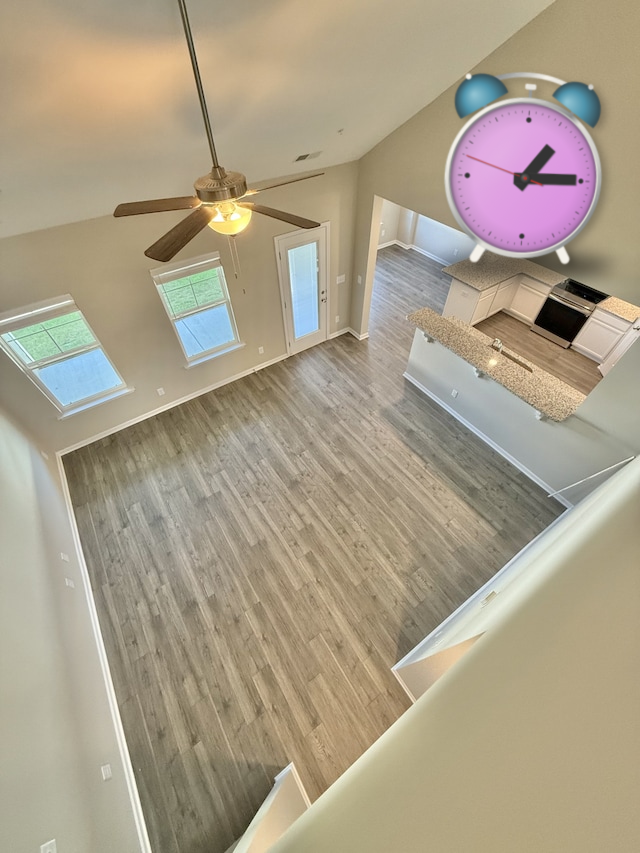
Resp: {"hour": 1, "minute": 14, "second": 48}
